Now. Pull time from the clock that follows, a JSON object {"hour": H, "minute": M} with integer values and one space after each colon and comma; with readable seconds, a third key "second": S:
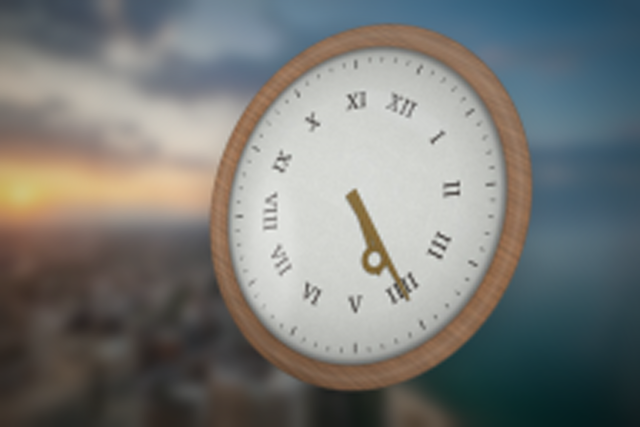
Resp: {"hour": 4, "minute": 20}
